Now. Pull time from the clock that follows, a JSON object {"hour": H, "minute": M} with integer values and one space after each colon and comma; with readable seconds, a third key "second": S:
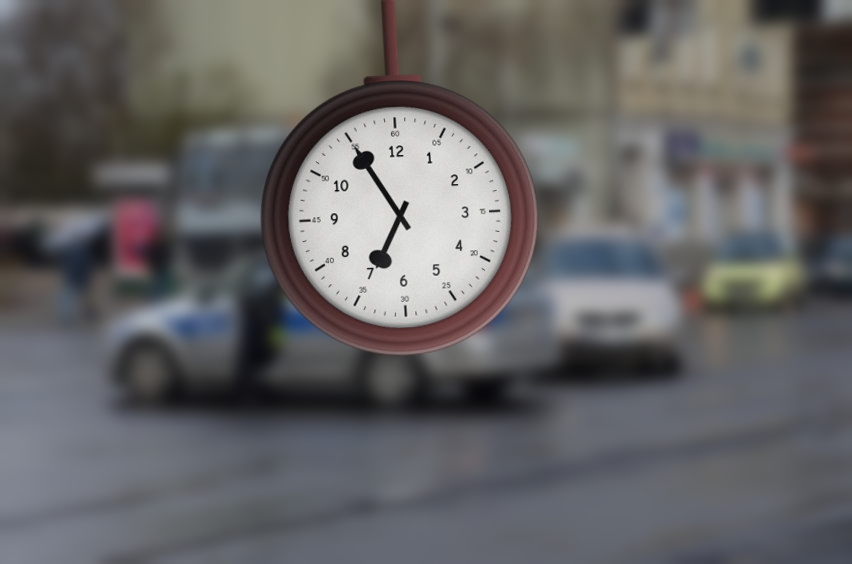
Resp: {"hour": 6, "minute": 55}
